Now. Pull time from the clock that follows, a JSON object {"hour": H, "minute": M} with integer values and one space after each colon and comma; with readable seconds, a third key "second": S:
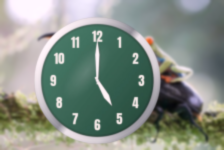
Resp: {"hour": 5, "minute": 0}
